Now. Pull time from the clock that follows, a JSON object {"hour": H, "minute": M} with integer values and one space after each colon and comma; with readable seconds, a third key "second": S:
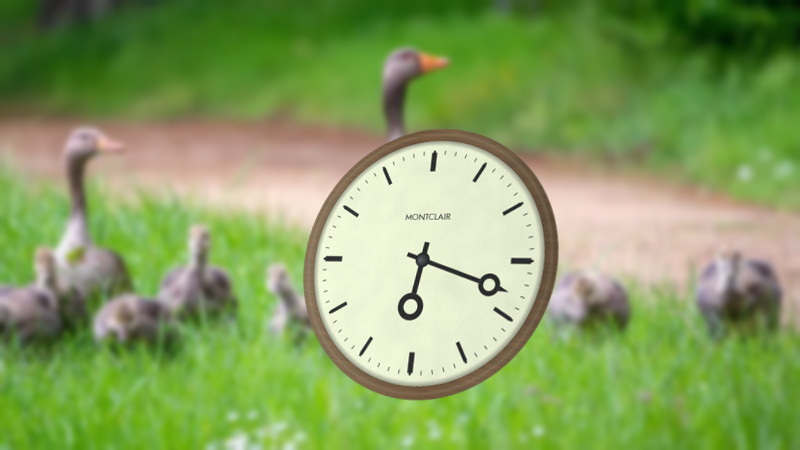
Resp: {"hour": 6, "minute": 18}
